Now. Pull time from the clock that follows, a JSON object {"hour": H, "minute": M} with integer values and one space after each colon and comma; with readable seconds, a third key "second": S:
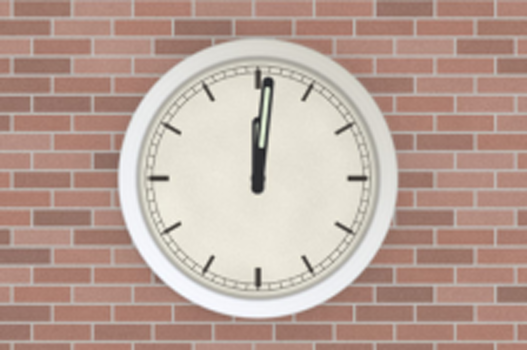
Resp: {"hour": 12, "minute": 1}
